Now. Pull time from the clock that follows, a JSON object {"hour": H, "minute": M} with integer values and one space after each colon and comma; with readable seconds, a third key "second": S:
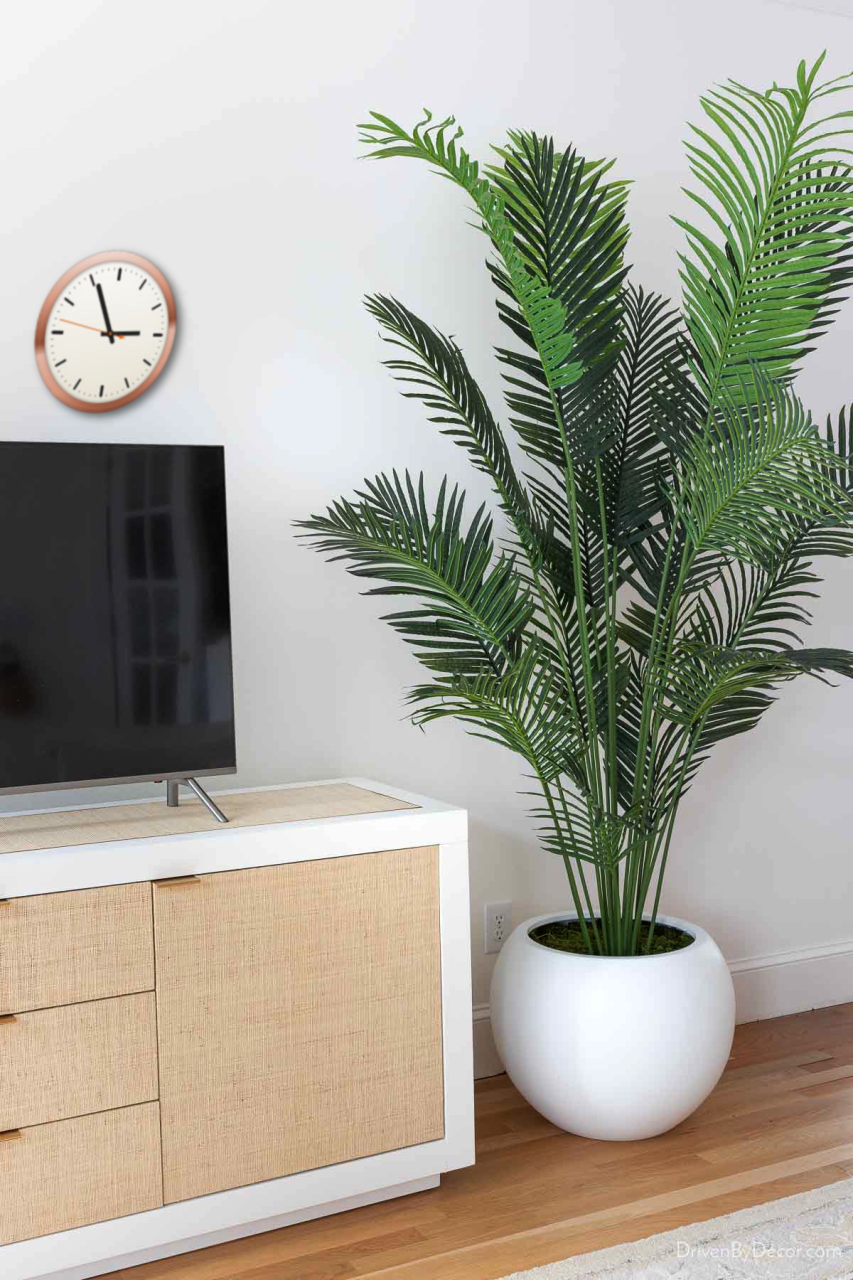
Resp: {"hour": 2, "minute": 55, "second": 47}
